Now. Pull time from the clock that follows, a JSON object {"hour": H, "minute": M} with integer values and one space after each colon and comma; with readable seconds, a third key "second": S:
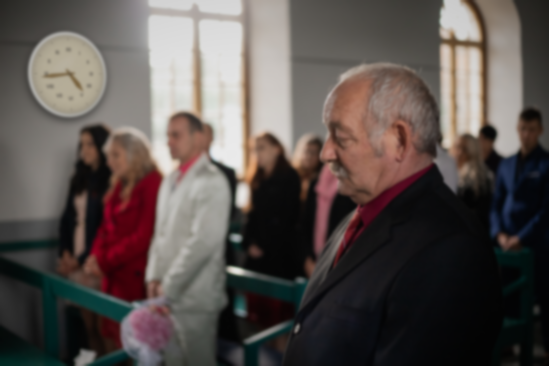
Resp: {"hour": 4, "minute": 44}
